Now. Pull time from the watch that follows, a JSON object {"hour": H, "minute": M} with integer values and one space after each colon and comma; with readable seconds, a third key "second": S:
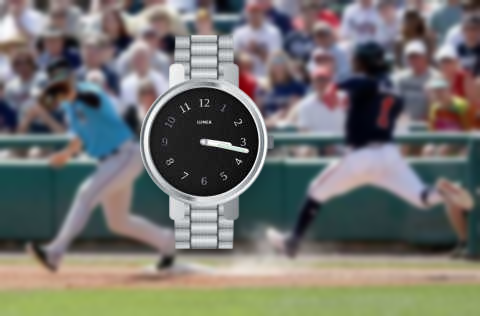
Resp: {"hour": 3, "minute": 17}
